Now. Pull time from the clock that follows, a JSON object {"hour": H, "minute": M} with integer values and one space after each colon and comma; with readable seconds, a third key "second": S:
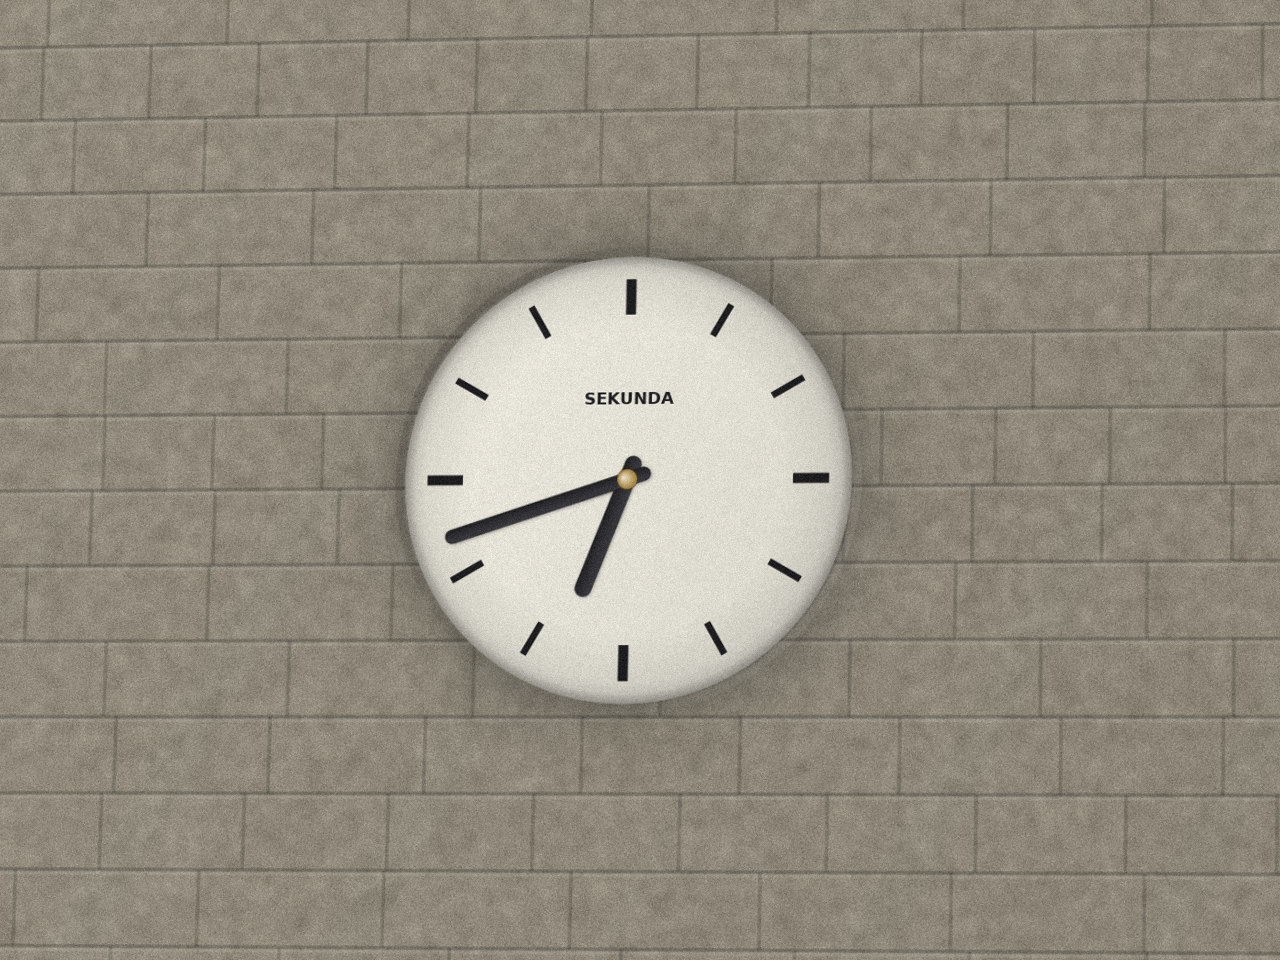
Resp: {"hour": 6, "minute": 42}
